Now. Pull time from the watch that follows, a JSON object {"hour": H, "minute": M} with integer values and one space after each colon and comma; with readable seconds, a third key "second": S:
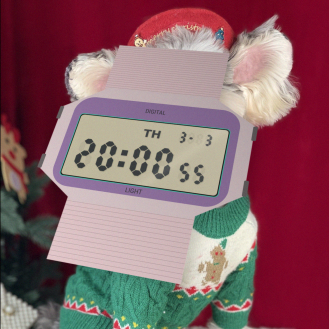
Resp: {"hour": 20, "minute": 0, "second": 55}
